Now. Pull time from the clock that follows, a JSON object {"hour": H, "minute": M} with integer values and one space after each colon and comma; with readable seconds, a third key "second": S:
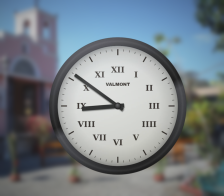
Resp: {"hour": 8, "minute": 51}
